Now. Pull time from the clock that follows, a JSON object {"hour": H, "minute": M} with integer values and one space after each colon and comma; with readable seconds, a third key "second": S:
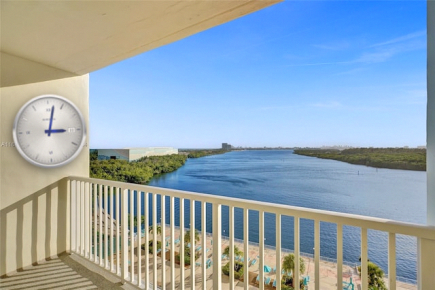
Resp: {"hour": 3, "minute": 2}
